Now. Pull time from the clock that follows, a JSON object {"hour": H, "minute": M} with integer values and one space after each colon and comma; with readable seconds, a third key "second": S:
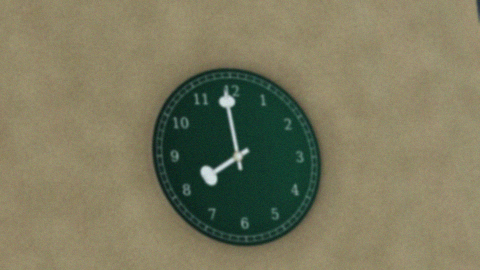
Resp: {"hour": 7, "minute": 59}
